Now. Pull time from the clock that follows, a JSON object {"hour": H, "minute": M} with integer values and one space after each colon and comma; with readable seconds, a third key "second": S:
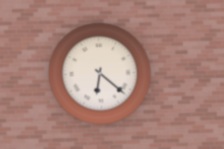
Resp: {"hour": 6, "minute": 22}
